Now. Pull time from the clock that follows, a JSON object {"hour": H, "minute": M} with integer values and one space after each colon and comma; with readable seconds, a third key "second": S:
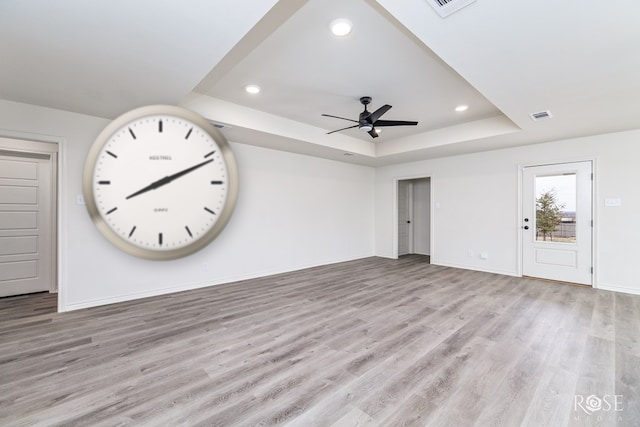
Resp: {"hour": 8, "minute": 11}
